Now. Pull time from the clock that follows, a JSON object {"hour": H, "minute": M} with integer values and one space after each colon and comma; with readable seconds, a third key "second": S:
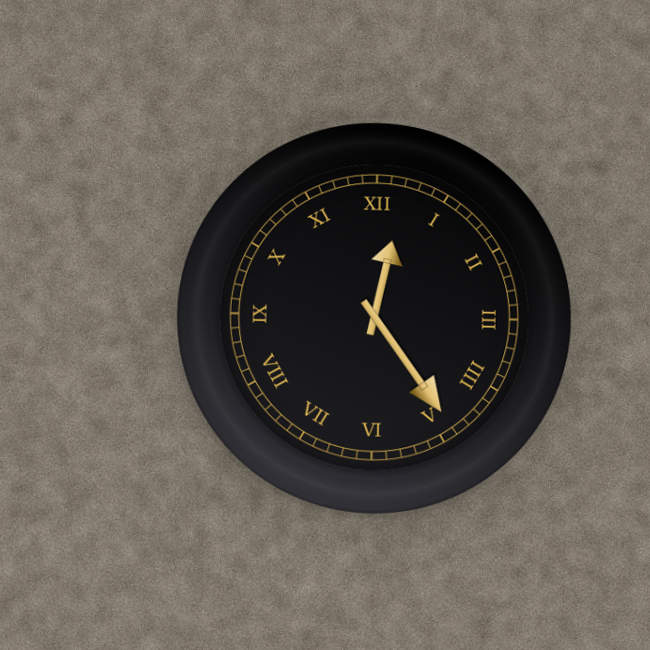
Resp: {"hour": 12, "minute": 24}
